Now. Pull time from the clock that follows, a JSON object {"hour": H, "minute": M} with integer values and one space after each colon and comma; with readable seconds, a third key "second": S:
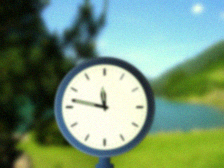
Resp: {"hour": 11, "minute": 47}
